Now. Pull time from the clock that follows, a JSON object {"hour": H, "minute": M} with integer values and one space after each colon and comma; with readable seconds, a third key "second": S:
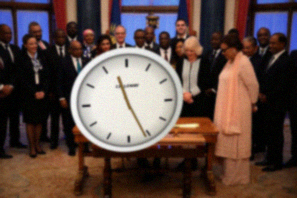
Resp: {"hour": 11, "minute": 26}
